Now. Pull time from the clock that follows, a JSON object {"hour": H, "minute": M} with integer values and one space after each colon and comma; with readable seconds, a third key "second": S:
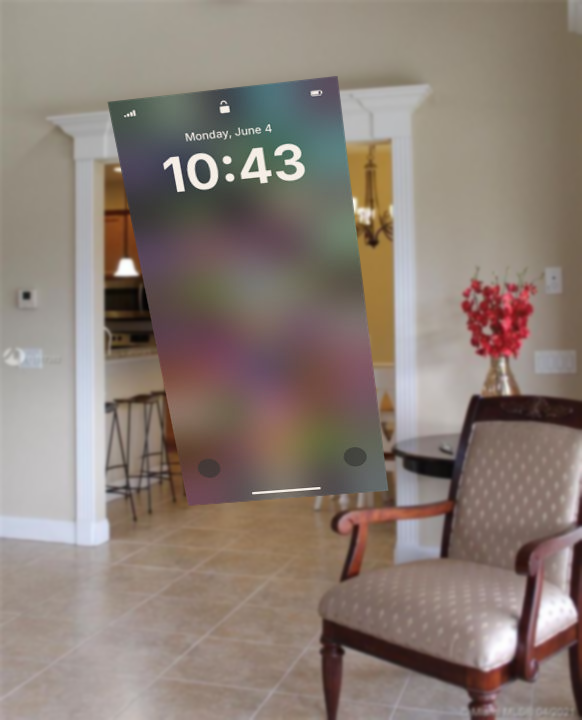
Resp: {"hour": 10, "minute": 43}
